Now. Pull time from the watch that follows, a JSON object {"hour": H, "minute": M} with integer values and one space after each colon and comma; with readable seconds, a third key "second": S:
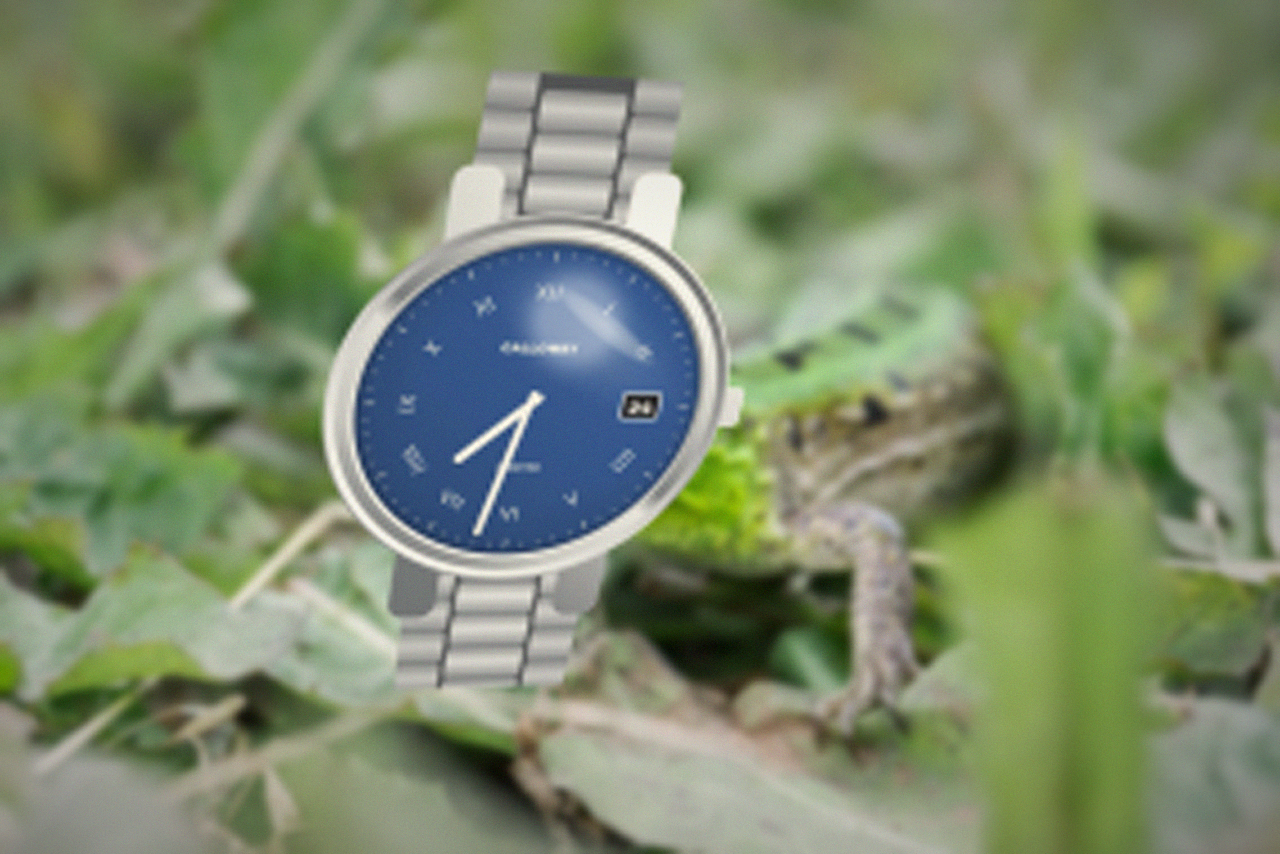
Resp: {"hour": 7, "minute": 32}
